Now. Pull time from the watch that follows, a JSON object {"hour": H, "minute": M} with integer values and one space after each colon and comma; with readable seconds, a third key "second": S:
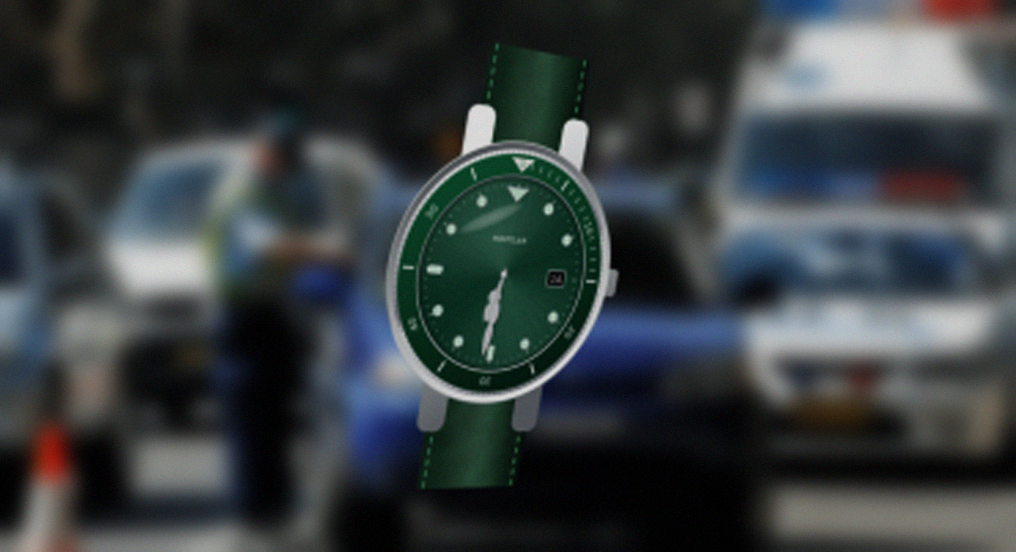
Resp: {"hour": 6, "minute": 31}
